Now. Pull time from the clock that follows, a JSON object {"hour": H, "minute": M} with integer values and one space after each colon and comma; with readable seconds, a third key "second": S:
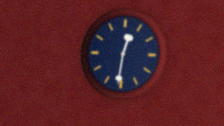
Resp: {"hour": 12, "minute": 31}
